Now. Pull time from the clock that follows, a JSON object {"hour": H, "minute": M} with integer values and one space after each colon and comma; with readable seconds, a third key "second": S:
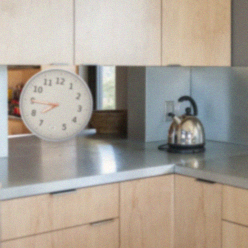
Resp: {"hour": 7, "minute": 45}
